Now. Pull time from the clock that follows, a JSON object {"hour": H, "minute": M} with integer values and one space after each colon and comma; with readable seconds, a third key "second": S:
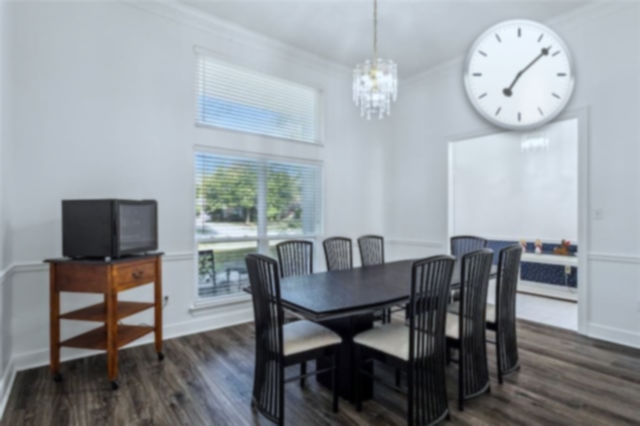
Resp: {"hour": 7, "minute": 8}
